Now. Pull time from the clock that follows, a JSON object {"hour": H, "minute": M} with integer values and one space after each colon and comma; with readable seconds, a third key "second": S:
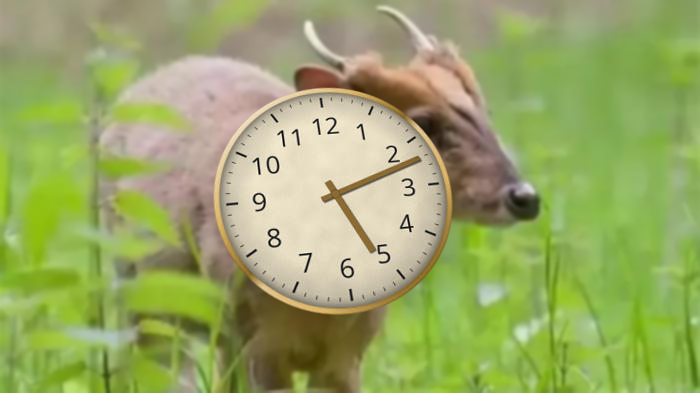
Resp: {"hour": 5, "minute": 12}
